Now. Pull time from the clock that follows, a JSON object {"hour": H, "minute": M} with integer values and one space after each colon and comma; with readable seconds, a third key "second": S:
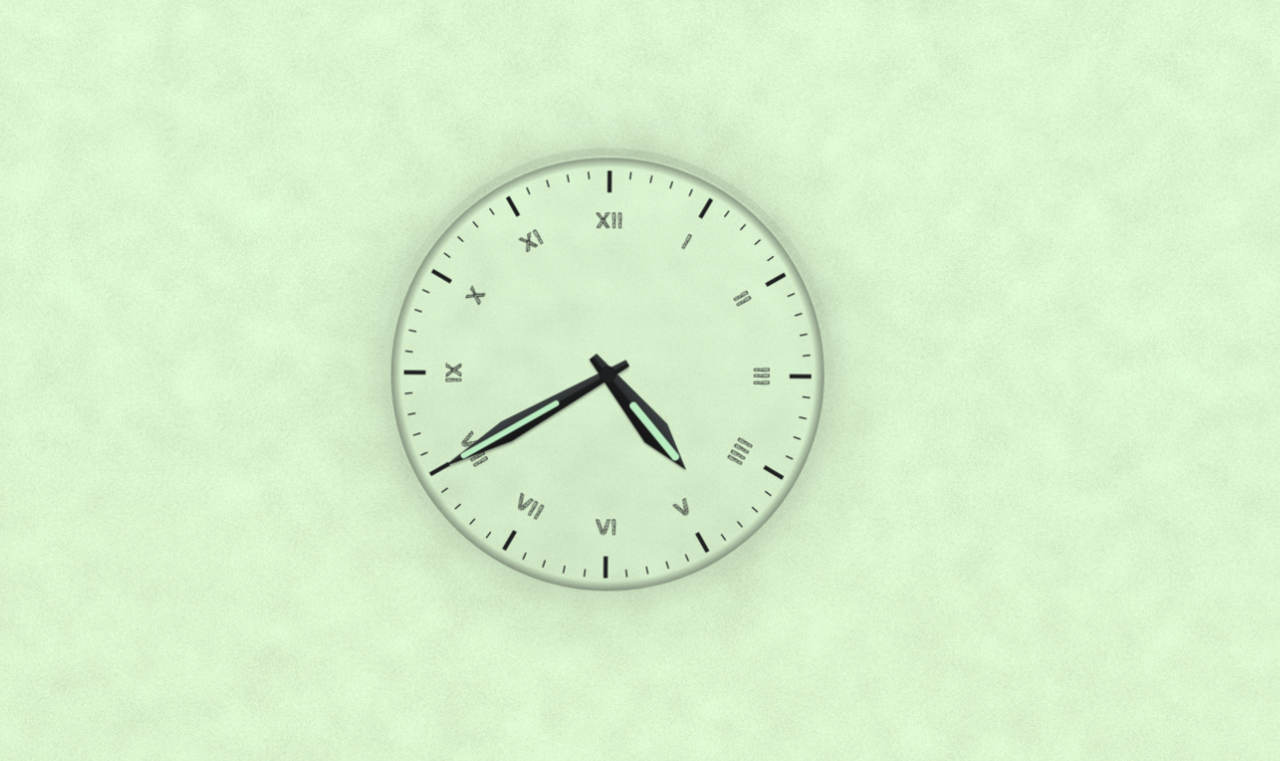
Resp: {"hour": 4, "minute": 40}
